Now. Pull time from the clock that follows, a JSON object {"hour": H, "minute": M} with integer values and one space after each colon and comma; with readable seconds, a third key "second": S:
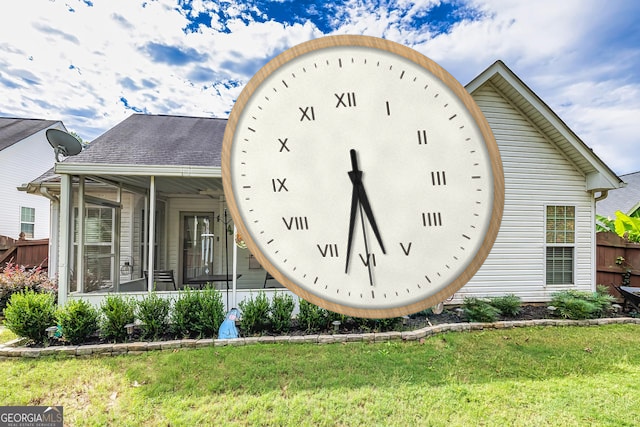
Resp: {"hour": 5, "minute": 32, "second": 30}
